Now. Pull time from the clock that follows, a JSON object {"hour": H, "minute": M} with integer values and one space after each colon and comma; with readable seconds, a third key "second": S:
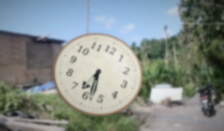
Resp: {"hour": 6, "minute": 28}
